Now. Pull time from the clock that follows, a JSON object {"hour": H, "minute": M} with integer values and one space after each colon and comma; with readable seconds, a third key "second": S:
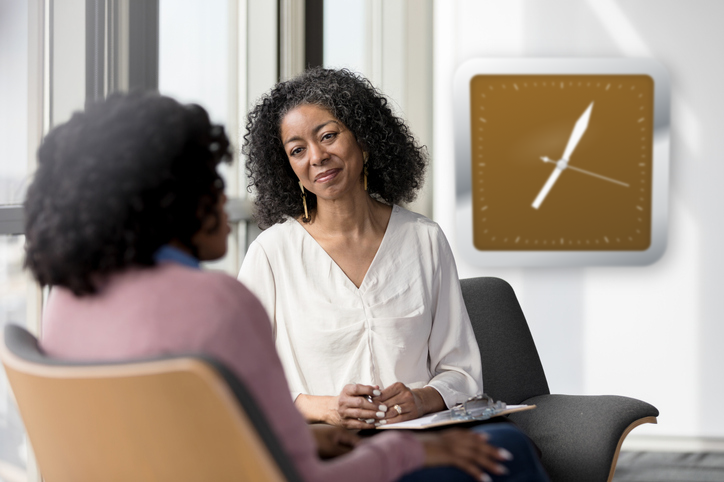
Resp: {"hour": 7, "minute": 4, "second": 18}
